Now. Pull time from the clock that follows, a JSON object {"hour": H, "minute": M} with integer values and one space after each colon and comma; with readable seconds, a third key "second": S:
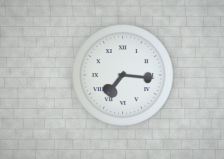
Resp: {"hour": 7, "minute": 16}
